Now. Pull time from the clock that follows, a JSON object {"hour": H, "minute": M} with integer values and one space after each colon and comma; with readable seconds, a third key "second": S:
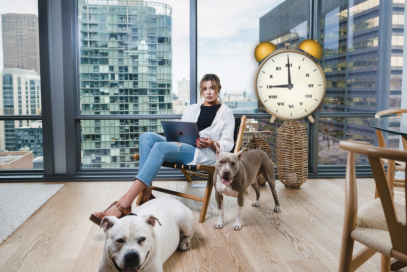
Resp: {"hour": 9, "minute": 0}
